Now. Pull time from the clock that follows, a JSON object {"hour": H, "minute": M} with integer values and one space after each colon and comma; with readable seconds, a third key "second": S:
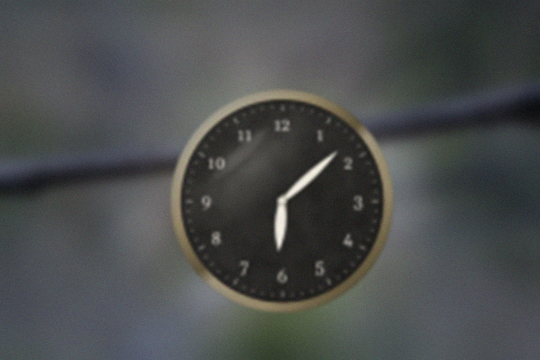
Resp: {"hour": 6, "minute": 8}
